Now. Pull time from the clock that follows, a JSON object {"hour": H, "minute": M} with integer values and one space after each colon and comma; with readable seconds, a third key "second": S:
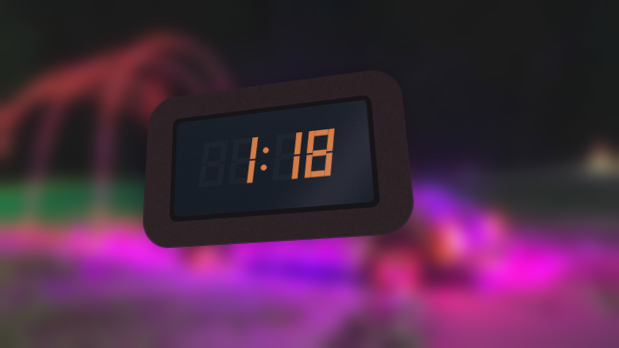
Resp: {"hour": 1, "minute": 18}
